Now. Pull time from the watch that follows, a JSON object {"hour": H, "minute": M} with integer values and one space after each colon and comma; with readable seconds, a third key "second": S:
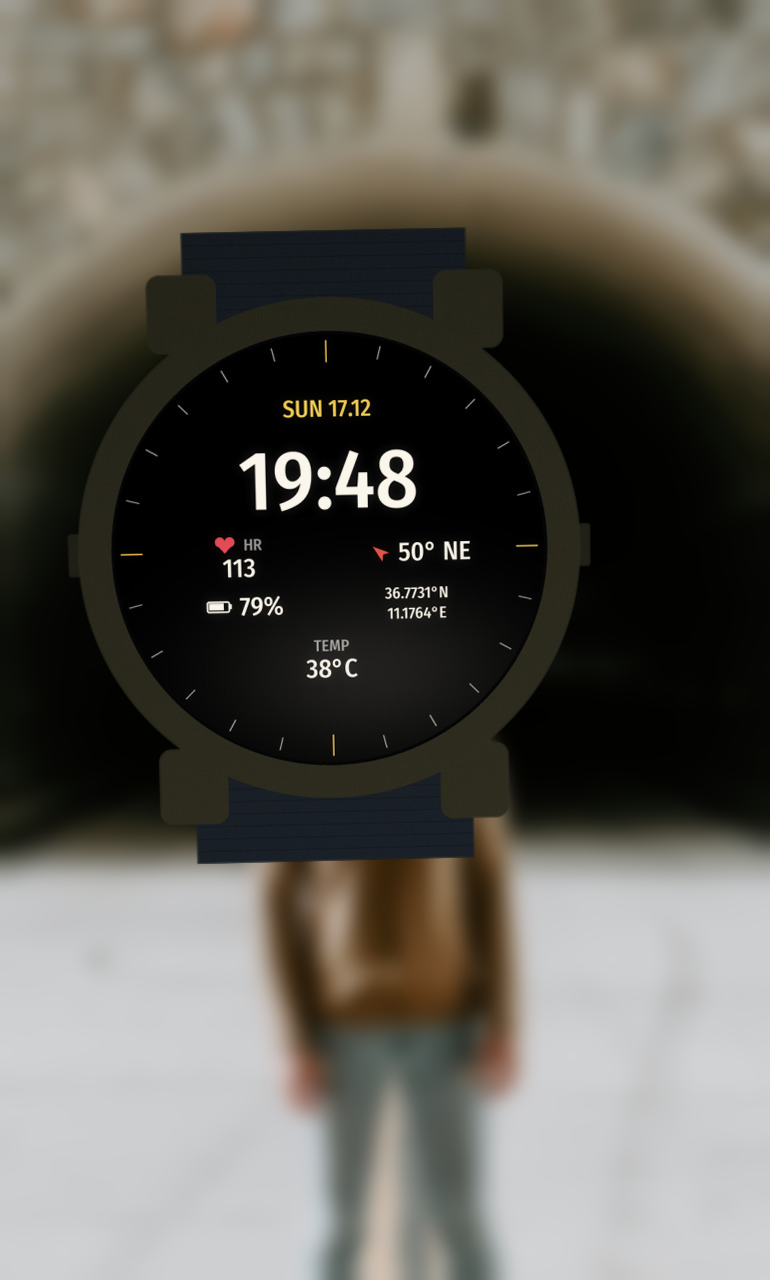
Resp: {"hour": 19, "minute": 48}
